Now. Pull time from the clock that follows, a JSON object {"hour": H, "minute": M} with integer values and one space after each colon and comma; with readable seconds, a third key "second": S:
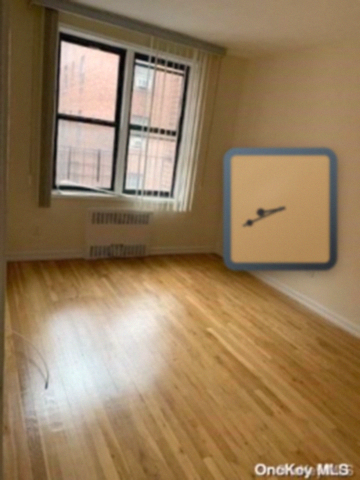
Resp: {"hour": 8, "minute": 41}
